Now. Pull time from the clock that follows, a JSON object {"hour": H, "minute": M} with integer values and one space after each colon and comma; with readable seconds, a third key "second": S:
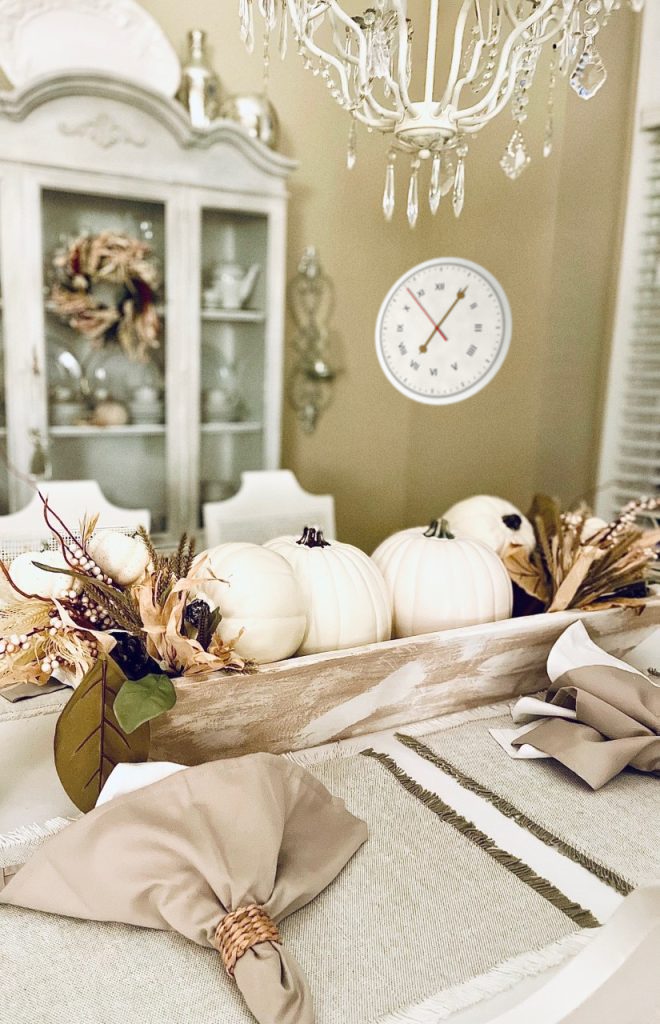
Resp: {"hour": 7, "minute": 5, "second": 53}
